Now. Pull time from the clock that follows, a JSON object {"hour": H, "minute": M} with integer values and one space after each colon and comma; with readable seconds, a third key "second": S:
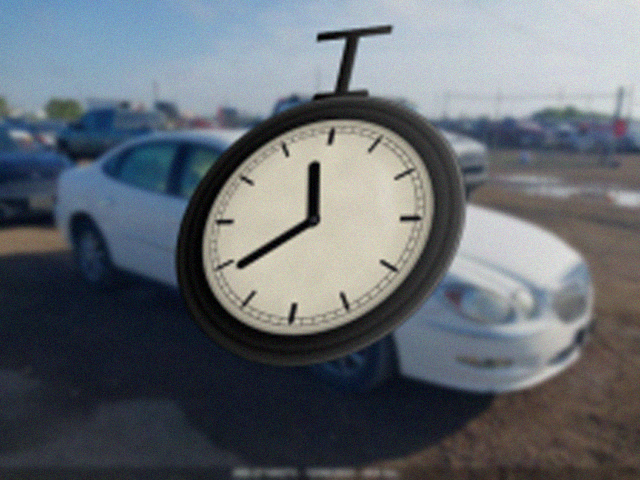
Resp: {"hour": 11, "minute": 39}
